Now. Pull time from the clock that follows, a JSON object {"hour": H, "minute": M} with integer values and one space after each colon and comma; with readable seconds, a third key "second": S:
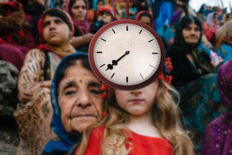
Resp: {"hour": 7, "minute": 38}
